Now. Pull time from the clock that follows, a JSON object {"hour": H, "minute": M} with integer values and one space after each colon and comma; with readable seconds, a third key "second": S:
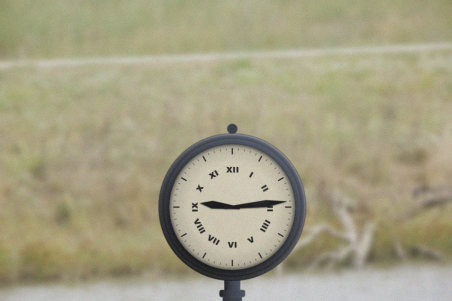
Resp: {"hour": 9, "minute": 14}
